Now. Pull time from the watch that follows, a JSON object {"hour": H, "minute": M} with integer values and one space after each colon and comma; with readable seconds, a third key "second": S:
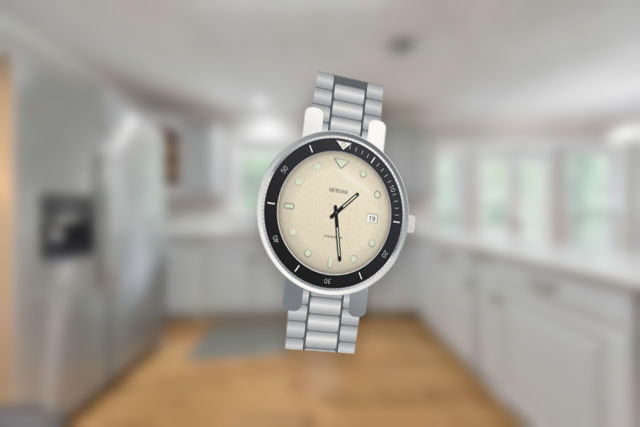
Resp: {"hour": 1, "minute": 28}
